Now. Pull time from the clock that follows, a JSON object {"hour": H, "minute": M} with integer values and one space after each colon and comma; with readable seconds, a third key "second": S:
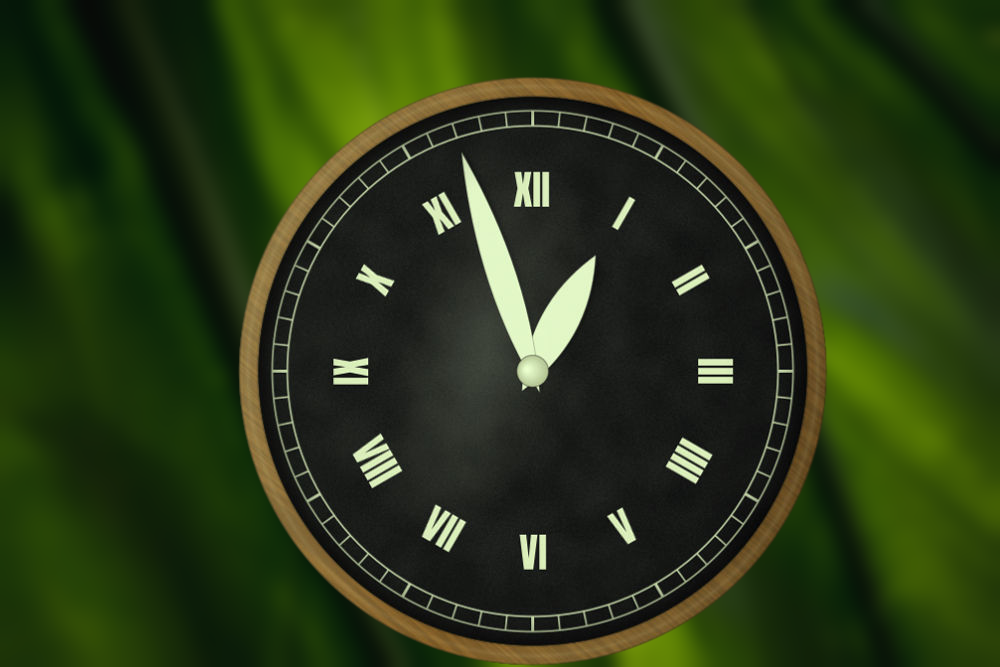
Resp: {"hour": 12, "minute": 57}
